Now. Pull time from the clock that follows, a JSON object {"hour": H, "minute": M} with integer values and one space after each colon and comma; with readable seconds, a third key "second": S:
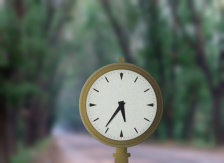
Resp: {"hour": 5, "minute": 36}
